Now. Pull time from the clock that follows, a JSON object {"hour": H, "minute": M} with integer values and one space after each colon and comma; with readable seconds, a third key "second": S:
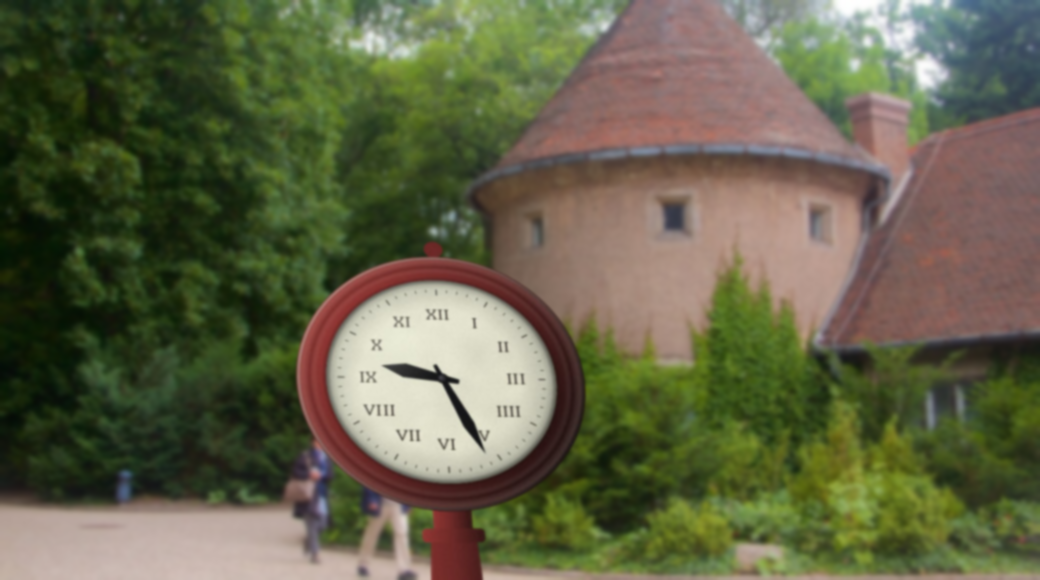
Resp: {"hour": 9, "minute": 26}
